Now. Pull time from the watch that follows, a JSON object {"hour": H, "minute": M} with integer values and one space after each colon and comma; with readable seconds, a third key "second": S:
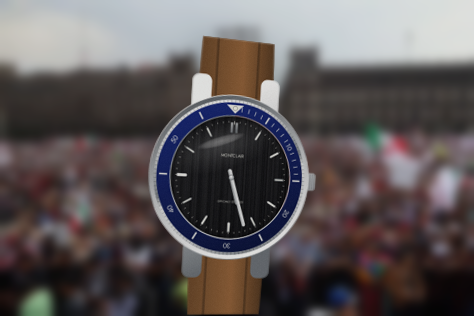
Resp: {"hour": 5, "minute": 27}
